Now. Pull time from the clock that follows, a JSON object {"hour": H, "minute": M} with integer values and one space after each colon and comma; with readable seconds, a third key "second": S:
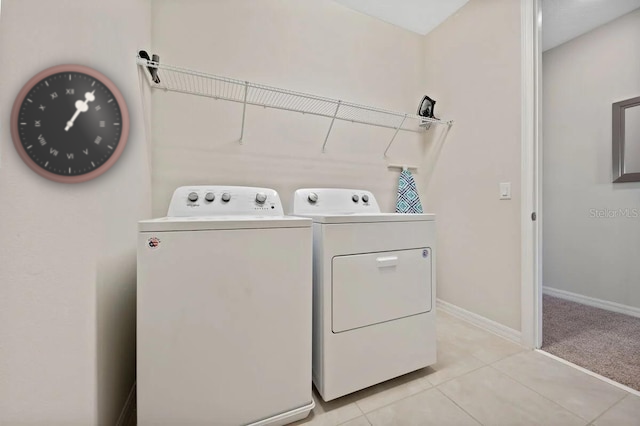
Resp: {"hour": 1, "minute": 6}
